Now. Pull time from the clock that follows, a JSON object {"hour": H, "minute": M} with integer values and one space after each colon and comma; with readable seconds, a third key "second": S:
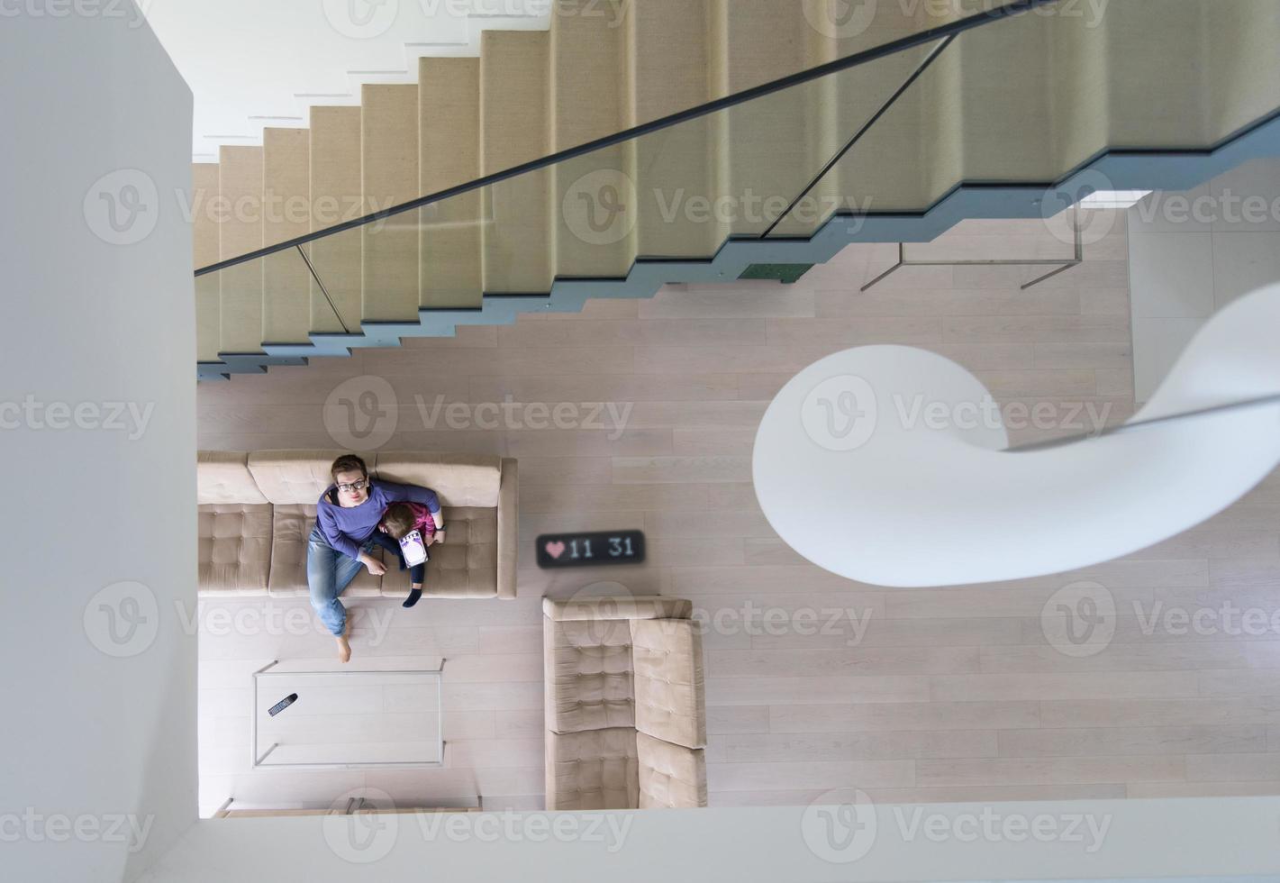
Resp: {"hour": 11, "minute": 31}
